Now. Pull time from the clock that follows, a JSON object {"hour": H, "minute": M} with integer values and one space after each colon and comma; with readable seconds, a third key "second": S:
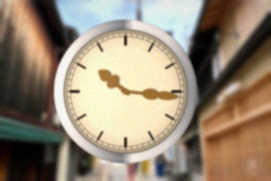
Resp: {"hour": 10, "minute": 16}
